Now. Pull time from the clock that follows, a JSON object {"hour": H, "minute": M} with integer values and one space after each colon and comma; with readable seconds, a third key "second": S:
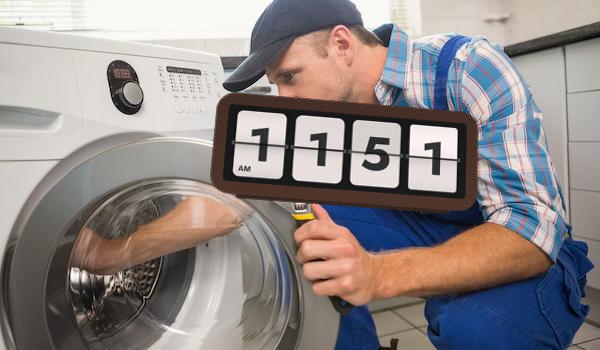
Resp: {"hour": 11, "minute": 51}
